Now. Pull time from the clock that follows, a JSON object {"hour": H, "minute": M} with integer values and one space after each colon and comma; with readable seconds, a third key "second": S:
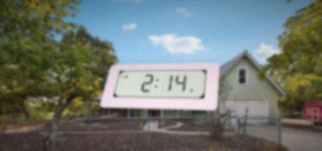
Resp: {"hour": 2, "minute": 14}
